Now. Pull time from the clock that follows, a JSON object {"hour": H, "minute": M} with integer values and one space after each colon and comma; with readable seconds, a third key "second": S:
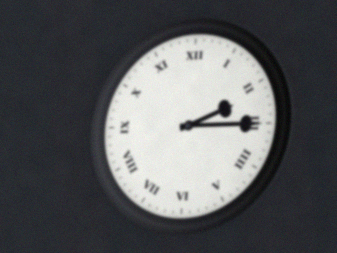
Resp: {"hour": 2, "minute": 15}
